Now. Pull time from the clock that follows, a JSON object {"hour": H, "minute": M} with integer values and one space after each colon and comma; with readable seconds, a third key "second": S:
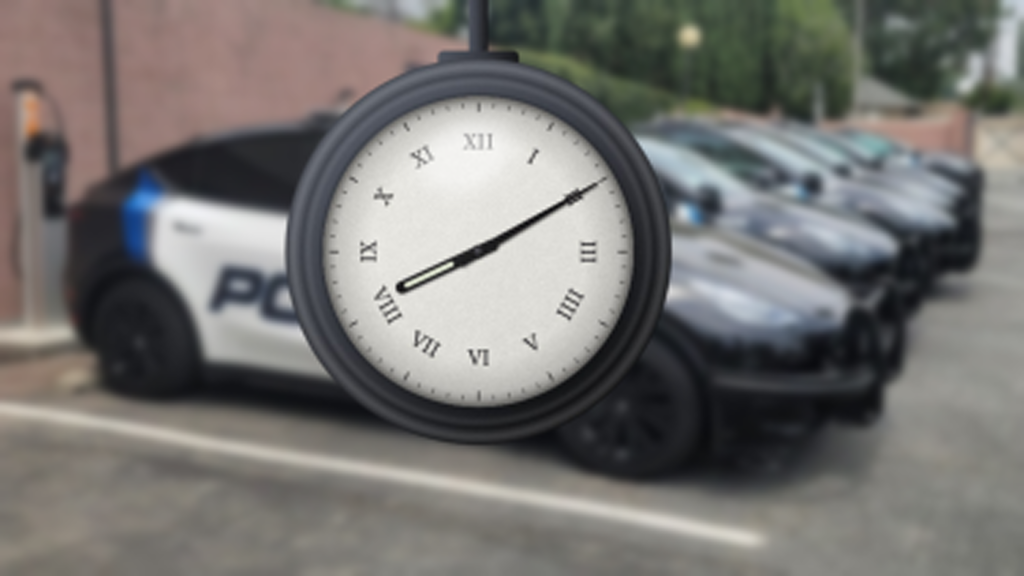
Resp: {"hour": 8, "minute": 10}
